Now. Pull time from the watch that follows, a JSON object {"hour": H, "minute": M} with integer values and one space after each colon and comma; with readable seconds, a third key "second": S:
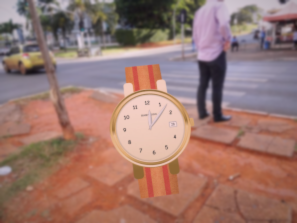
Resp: {"hour": 12, "minute": 7}
